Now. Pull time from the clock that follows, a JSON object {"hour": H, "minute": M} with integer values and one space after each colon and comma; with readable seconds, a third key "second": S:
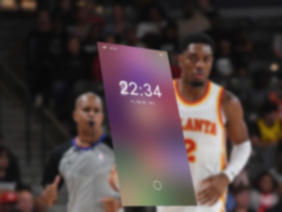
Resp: {"hour": 22, "minute": 34}
